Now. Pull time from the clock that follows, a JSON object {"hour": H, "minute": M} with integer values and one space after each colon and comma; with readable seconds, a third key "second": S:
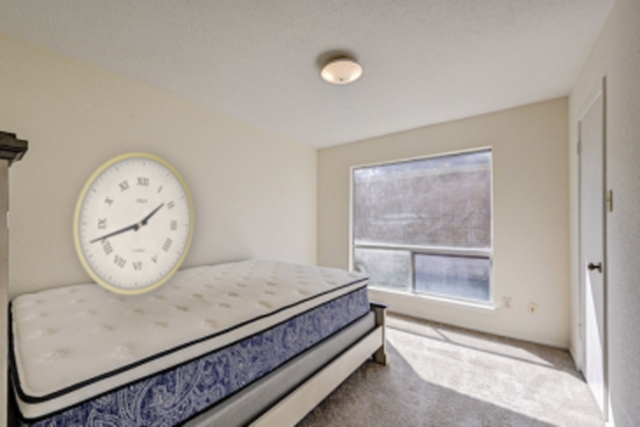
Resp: {"hour": 1, "minute": 42}
